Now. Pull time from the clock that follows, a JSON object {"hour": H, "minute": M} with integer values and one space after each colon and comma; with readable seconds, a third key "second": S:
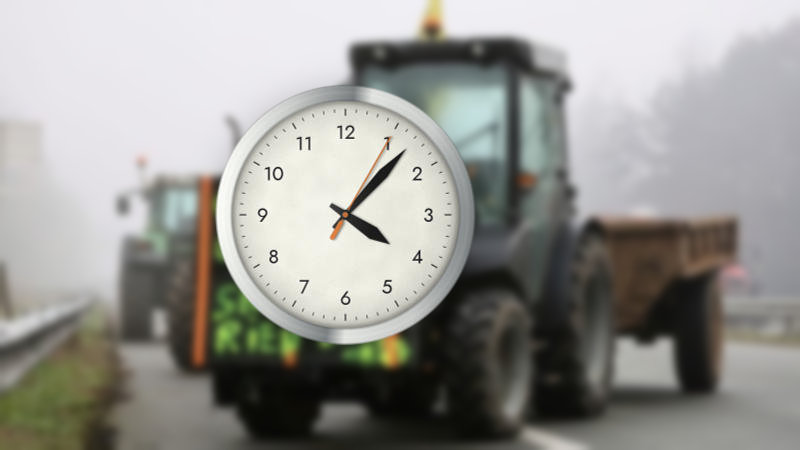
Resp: {"hour": 4, "minute": 7, "second": 5}
